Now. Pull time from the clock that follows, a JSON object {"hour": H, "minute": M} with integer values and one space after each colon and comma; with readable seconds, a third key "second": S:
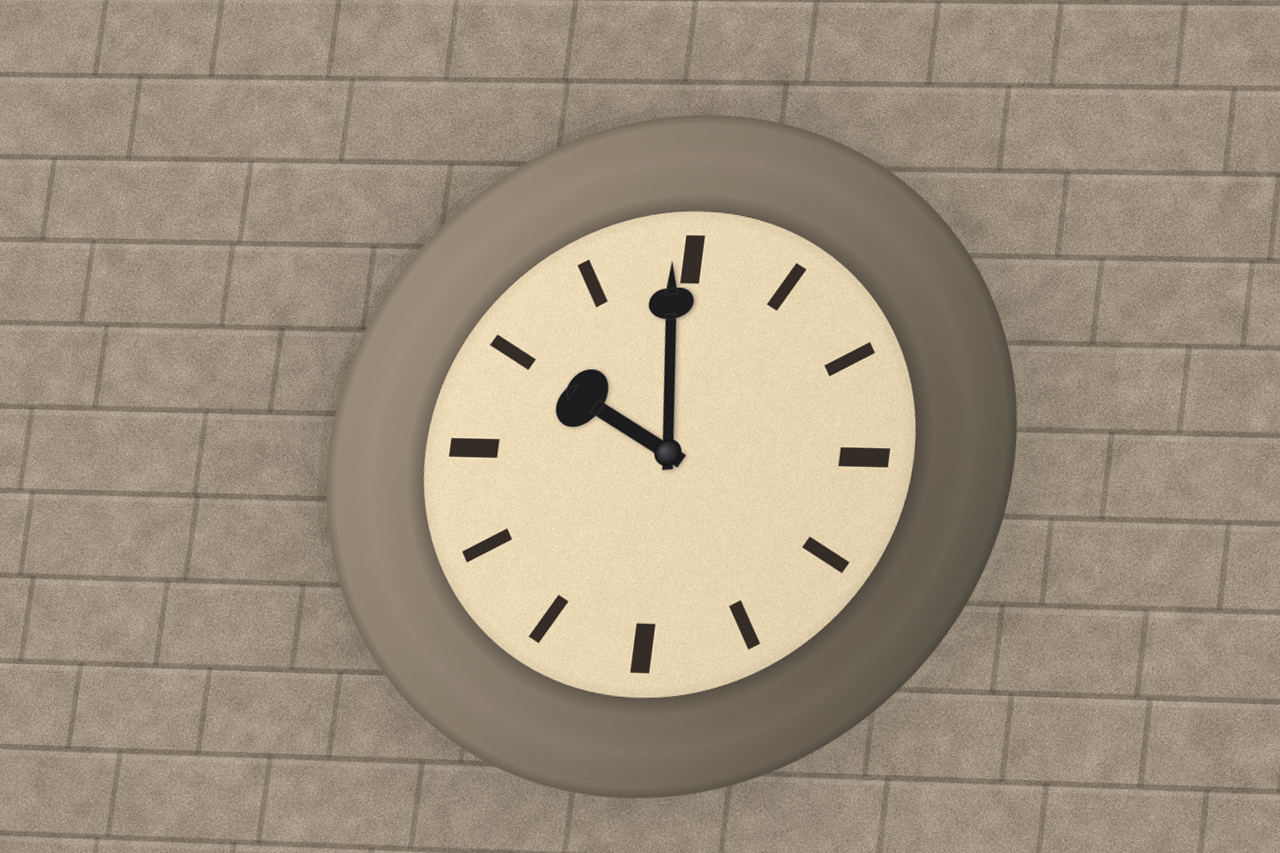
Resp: {"hour": 9, "minute": 59}
